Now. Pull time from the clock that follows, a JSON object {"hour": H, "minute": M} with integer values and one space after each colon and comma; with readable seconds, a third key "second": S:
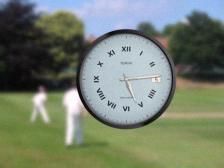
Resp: {"hour": 5, "minute": 14}
